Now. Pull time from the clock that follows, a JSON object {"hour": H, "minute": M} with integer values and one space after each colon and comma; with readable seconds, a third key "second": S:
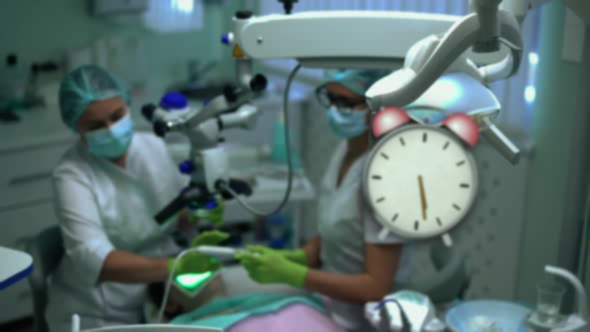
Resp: {"hour": 5, "minute": 28}
